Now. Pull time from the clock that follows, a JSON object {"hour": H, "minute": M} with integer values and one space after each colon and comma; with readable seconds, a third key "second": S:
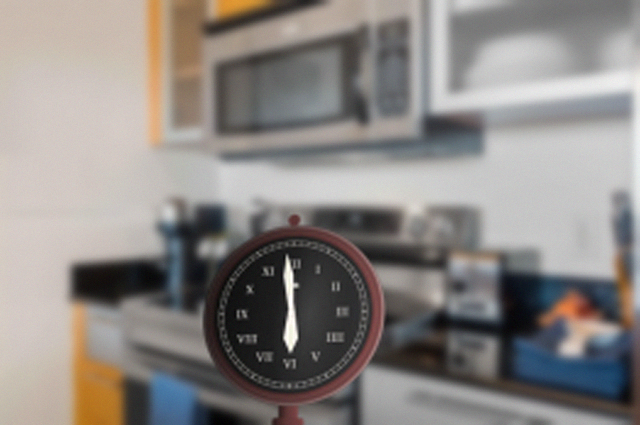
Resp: {"hour": 5, "minute": 59}
